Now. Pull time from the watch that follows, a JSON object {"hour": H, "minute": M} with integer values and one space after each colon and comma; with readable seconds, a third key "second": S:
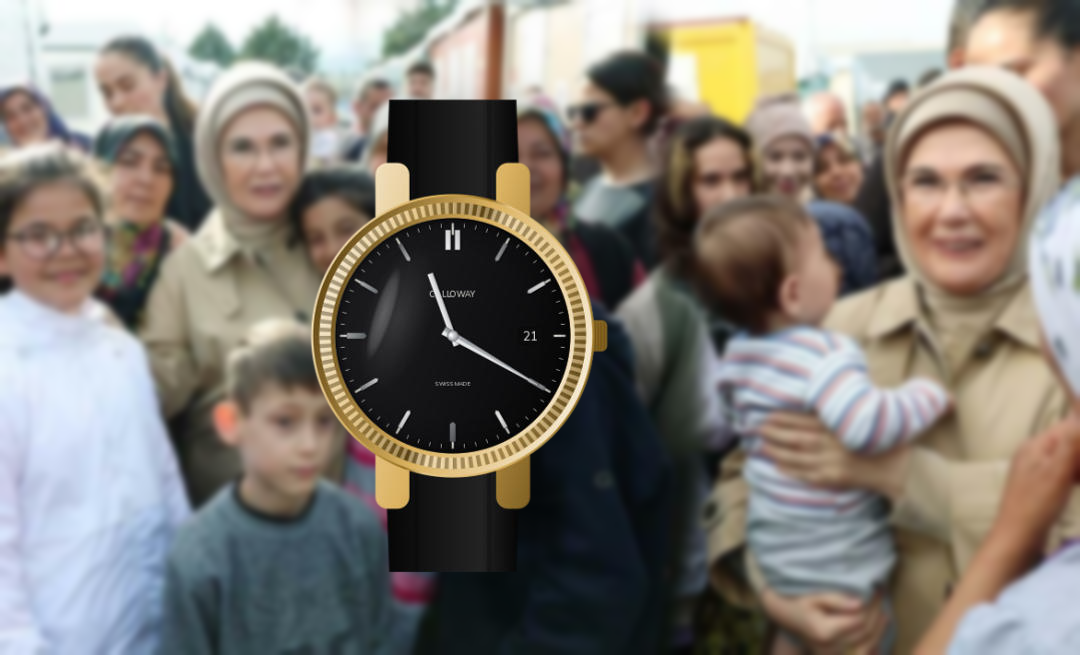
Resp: {"hour": 11, "minute": 20}
